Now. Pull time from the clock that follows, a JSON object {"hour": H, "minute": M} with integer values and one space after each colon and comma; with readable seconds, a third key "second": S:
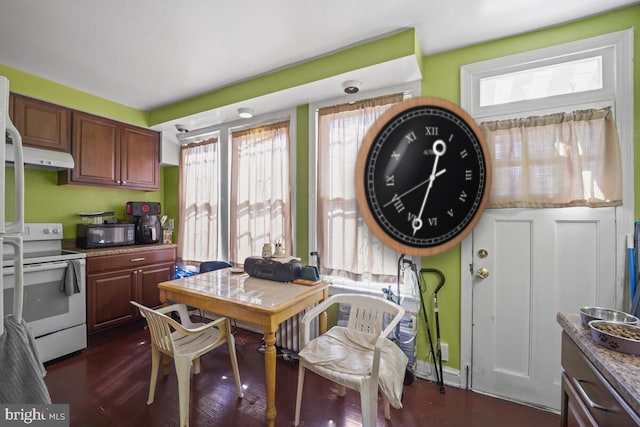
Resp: {"hour": 12, "minute": 33, "second": 41}
